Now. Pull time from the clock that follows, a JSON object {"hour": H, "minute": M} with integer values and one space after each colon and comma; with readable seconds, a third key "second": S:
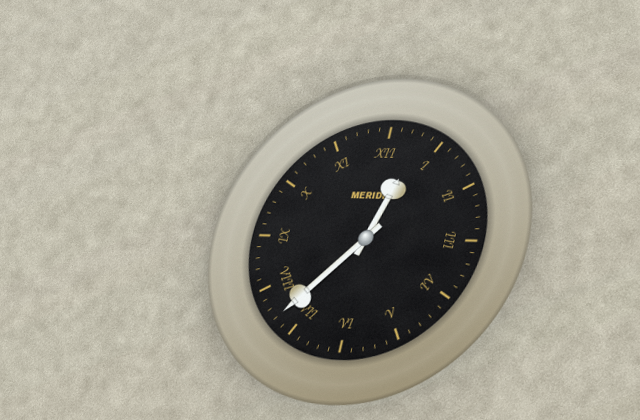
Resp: {"hour": 12, "minute": 37}
